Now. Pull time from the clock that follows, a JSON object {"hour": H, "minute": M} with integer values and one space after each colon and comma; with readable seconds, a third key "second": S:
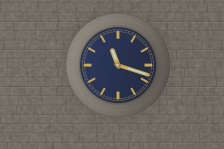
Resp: {"hour": 11, "minute": 18}
